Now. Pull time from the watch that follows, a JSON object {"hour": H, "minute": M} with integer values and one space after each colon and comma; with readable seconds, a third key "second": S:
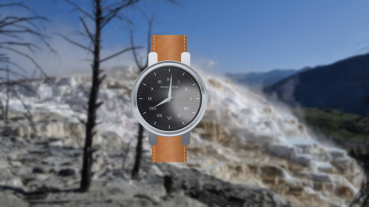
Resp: {"hour": 8, "minute": 1}
